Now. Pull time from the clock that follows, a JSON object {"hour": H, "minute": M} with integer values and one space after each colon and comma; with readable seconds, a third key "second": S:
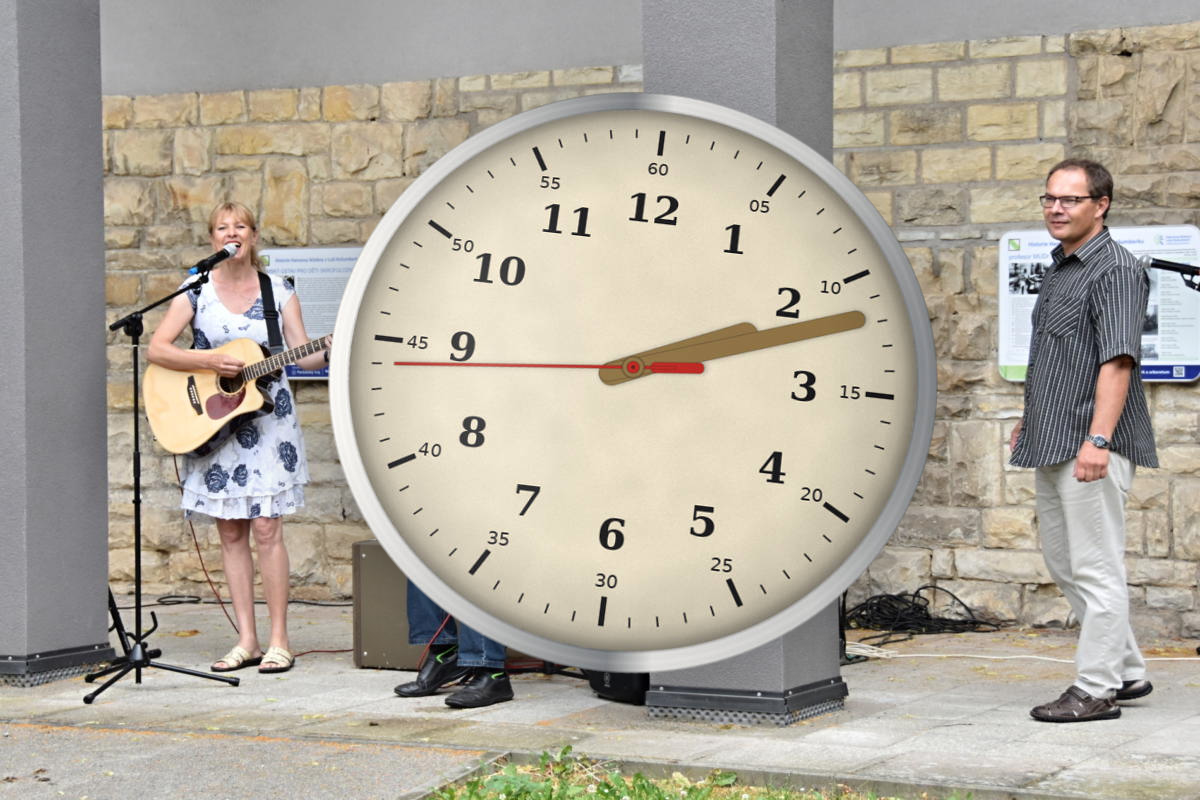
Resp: {"hour": 2, "minute": 11, "second": 44}
